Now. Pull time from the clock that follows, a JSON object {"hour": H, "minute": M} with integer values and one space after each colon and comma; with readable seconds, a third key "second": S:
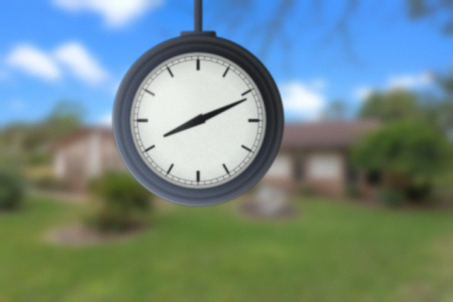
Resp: {"hour": 8, "minute": 11}
